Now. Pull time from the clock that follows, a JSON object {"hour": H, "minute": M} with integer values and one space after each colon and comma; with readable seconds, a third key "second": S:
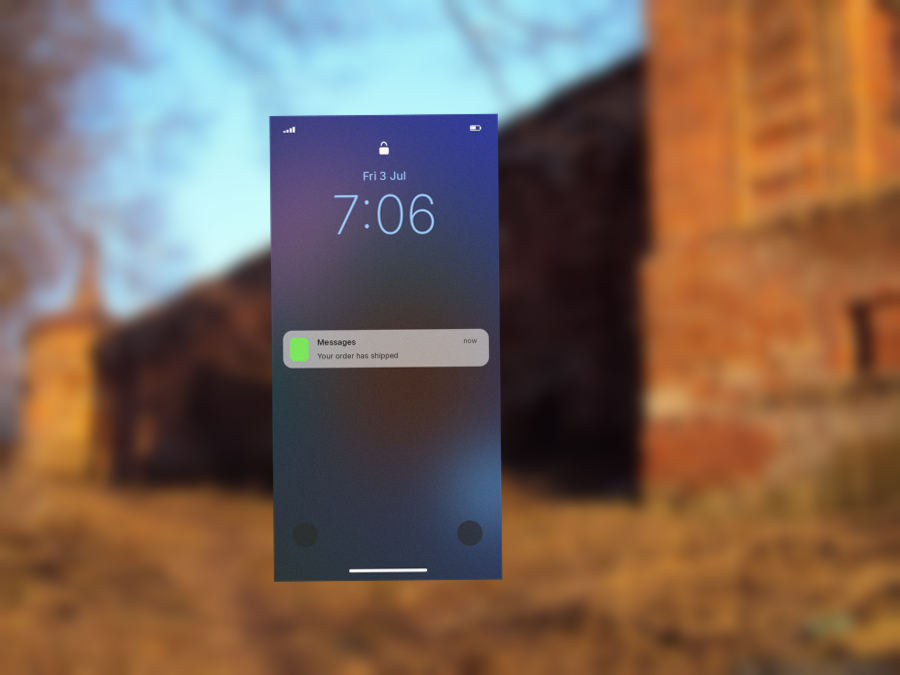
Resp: {"hour": 7, "minute": 6}
